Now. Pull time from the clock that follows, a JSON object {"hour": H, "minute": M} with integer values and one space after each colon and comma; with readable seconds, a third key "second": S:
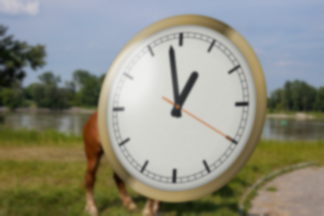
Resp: {"hour": 12, "minute": 58, "second": 20}
